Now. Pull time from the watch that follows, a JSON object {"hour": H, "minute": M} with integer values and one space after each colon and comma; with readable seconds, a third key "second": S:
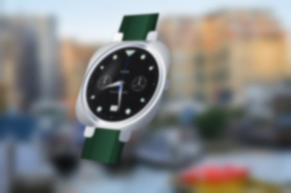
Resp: {"hour": 8, "minute": 28}
